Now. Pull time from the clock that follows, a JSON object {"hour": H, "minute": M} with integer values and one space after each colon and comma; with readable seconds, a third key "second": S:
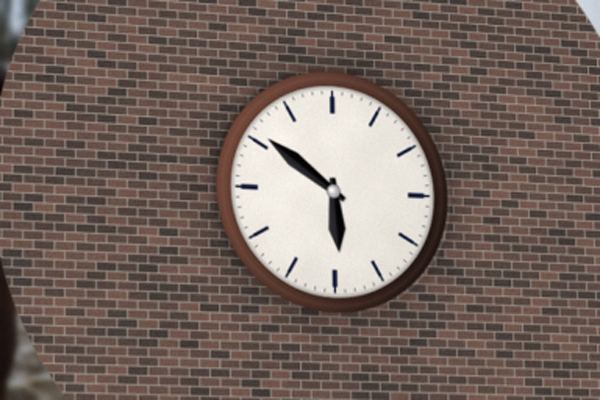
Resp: {"hour": 5, "minute": 51}
